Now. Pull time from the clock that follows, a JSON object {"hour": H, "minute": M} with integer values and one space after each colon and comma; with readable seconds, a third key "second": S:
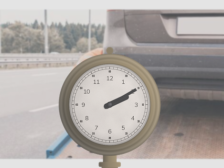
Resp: {"hour": 2, "minute": 10}
